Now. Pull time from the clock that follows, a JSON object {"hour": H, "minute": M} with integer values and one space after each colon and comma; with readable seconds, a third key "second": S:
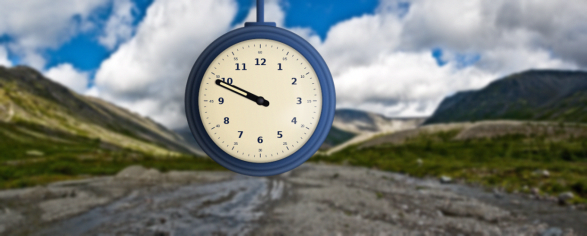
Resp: {"hour": 9, "minute": 49}
